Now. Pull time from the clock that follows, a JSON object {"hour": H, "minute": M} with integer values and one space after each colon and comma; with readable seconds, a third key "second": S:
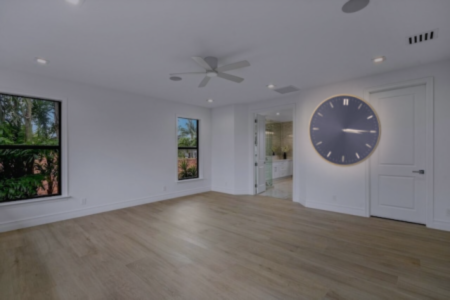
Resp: {"hour": 3, "minute": 15}
